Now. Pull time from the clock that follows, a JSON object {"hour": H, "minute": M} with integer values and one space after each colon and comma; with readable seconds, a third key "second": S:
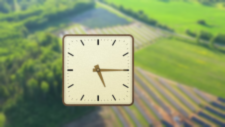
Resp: {"hour": 5, "minute": 15}
